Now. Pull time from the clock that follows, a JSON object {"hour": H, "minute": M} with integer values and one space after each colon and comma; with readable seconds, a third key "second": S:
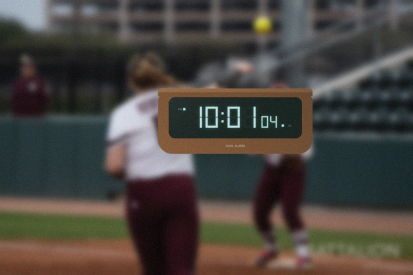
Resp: {"hour": 10, "minute": 1, "second": 4}
